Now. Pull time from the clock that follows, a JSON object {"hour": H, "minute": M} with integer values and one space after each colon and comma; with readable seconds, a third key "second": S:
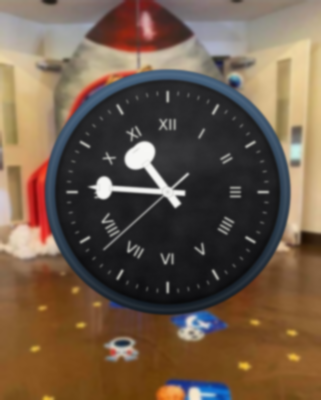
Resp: {"hour": 10, "minute": 45, "second": 38}
